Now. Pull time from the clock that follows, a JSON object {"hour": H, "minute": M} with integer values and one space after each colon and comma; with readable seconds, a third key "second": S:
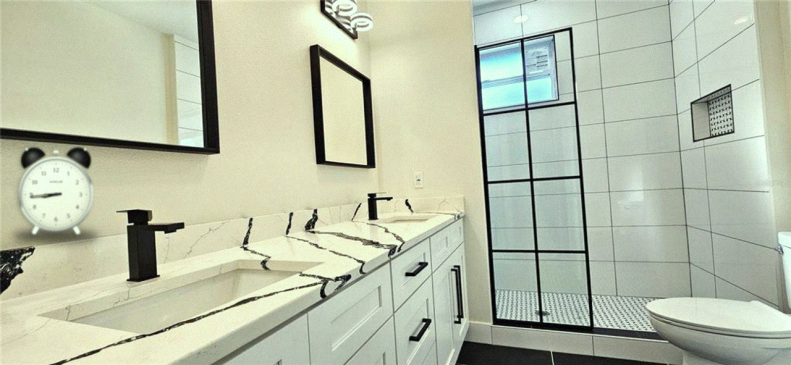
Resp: {"hour": 8, "minute": 44}
